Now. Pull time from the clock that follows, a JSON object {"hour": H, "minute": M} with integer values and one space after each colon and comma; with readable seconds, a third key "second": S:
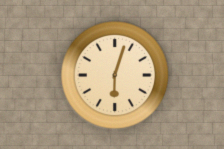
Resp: {"hour": 6, "minute": 3}
